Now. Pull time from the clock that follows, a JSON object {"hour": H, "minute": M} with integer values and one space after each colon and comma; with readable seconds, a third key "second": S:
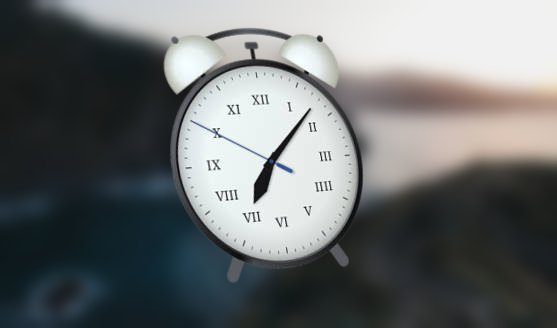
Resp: {"hour": 7, "minute": 7, "second": 50}
